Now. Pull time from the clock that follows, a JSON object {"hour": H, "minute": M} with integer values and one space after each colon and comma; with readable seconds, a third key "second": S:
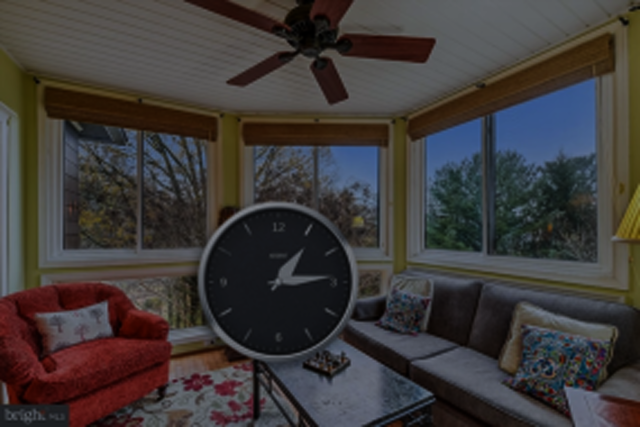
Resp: {"hour": 1, "minute": 14}
